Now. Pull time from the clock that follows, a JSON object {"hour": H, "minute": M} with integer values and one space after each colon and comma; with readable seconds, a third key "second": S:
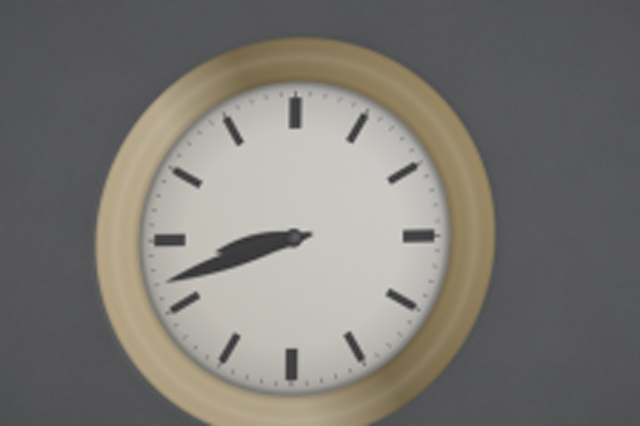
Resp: {"hour": 8, "minute": 42}
